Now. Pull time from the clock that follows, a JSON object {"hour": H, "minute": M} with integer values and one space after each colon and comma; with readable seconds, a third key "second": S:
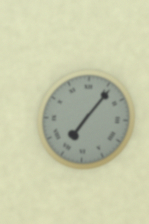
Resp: {"hour": 7, "minute": 6}
